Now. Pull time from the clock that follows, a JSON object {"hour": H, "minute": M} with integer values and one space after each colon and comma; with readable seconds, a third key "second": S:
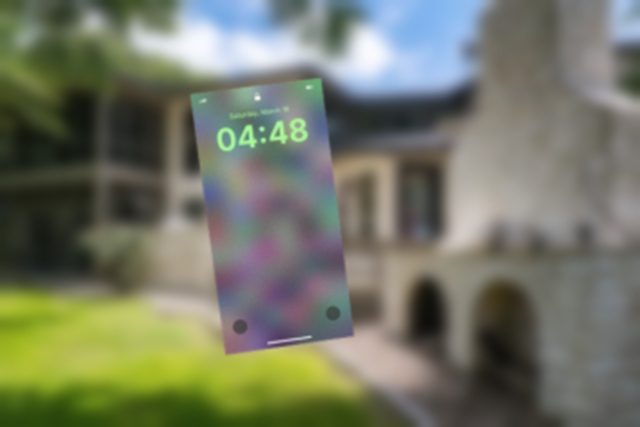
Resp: {"hour": 4, "minute": 48}
